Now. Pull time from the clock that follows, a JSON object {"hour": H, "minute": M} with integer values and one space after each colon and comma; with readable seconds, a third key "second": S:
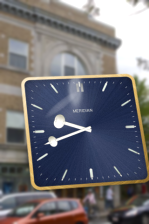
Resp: {"hour": 9, "minute": 42}
